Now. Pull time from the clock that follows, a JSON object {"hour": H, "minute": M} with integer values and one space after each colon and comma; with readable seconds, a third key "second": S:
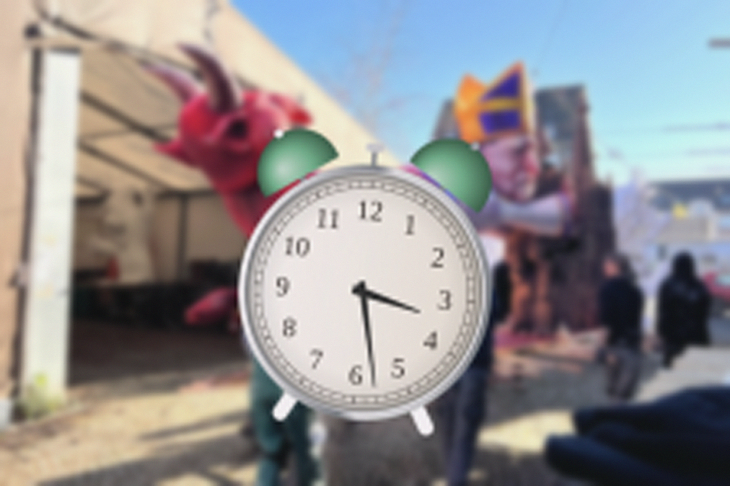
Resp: {"hour": 3, "minute": 28}
